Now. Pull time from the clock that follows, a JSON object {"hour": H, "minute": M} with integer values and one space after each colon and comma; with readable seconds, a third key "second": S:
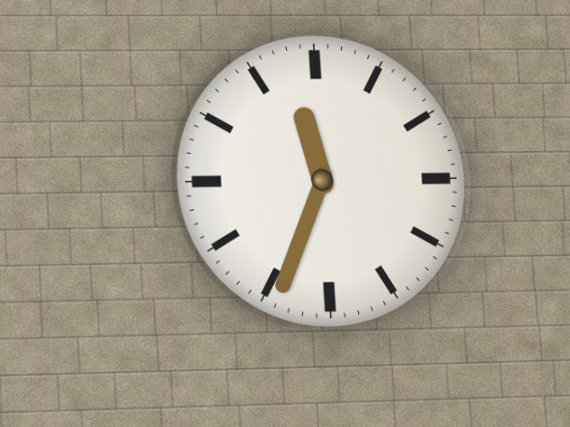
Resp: {"hour": 11, "minute": 34}
